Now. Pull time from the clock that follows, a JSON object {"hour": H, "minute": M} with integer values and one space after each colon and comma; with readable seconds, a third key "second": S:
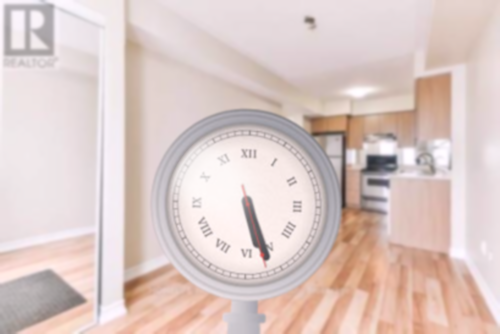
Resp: {"hour": 5, "minute": 26, "second": 27}
